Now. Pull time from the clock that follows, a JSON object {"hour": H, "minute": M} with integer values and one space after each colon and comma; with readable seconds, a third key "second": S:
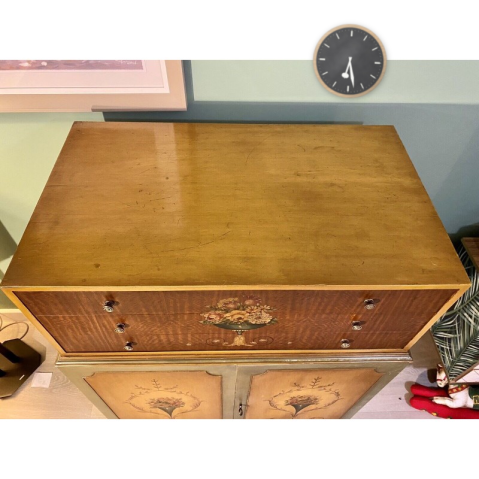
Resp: {"hour": 6, "minute": 28}
